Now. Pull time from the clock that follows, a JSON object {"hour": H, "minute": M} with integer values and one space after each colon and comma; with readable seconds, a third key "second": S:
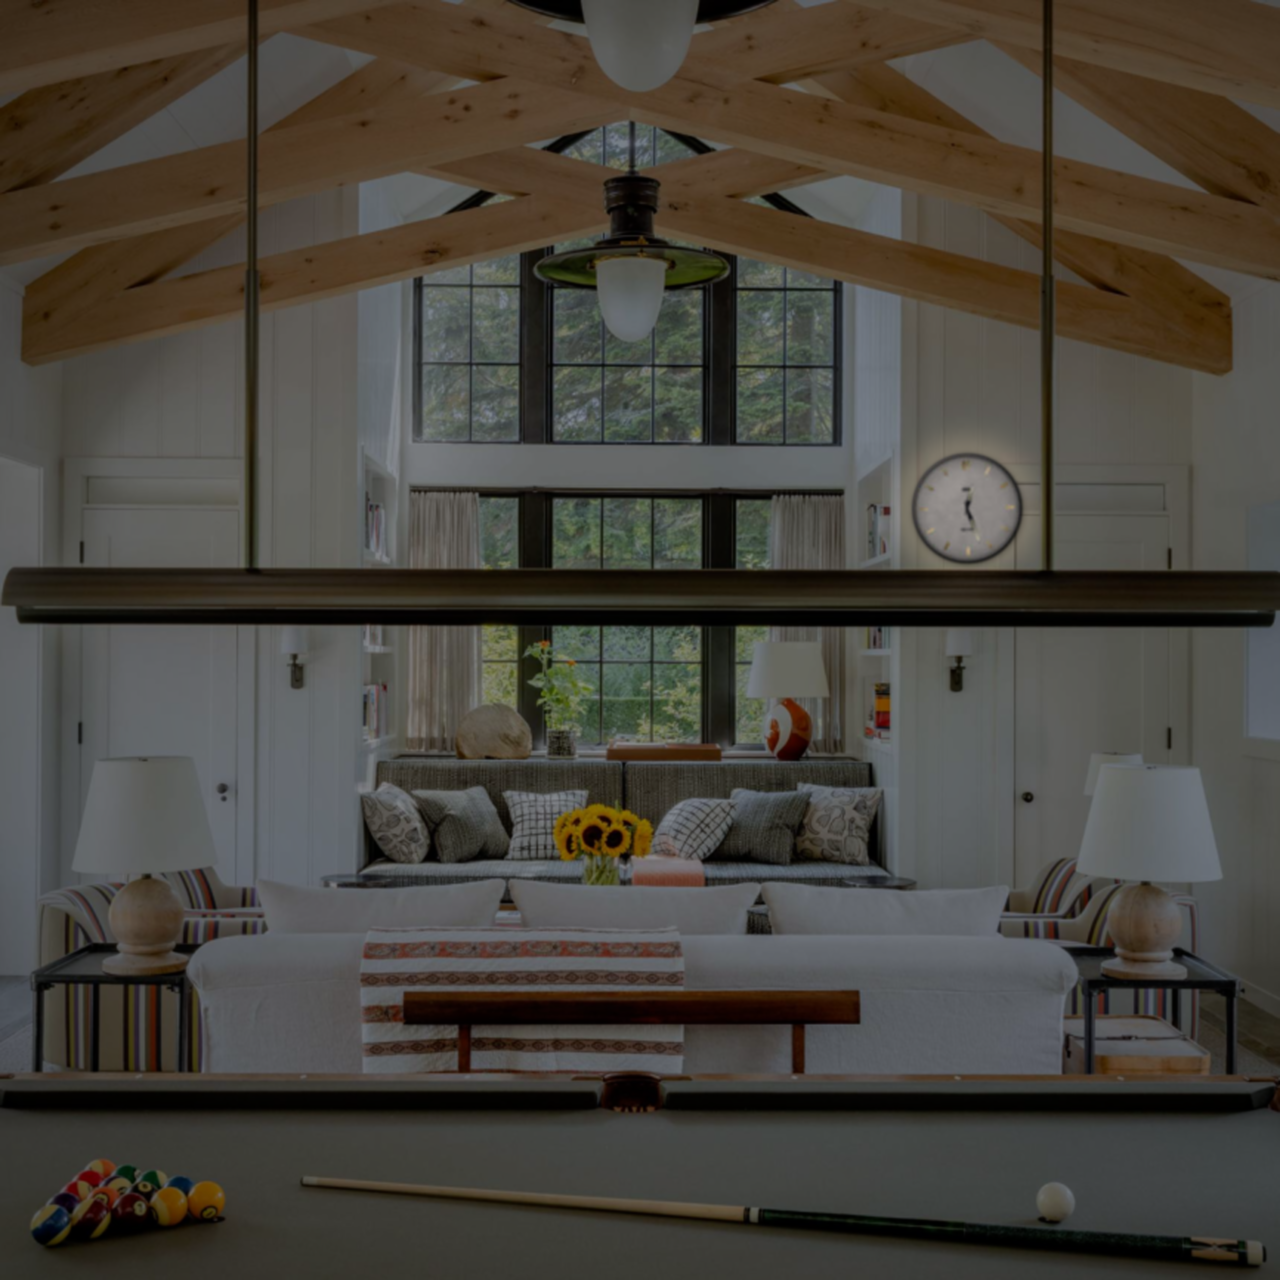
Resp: {"hour": 12, "minute": 27}
